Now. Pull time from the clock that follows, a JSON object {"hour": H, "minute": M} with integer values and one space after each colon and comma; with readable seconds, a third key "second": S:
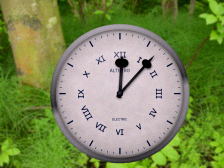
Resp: {"hour": 12, "minute": 7}
